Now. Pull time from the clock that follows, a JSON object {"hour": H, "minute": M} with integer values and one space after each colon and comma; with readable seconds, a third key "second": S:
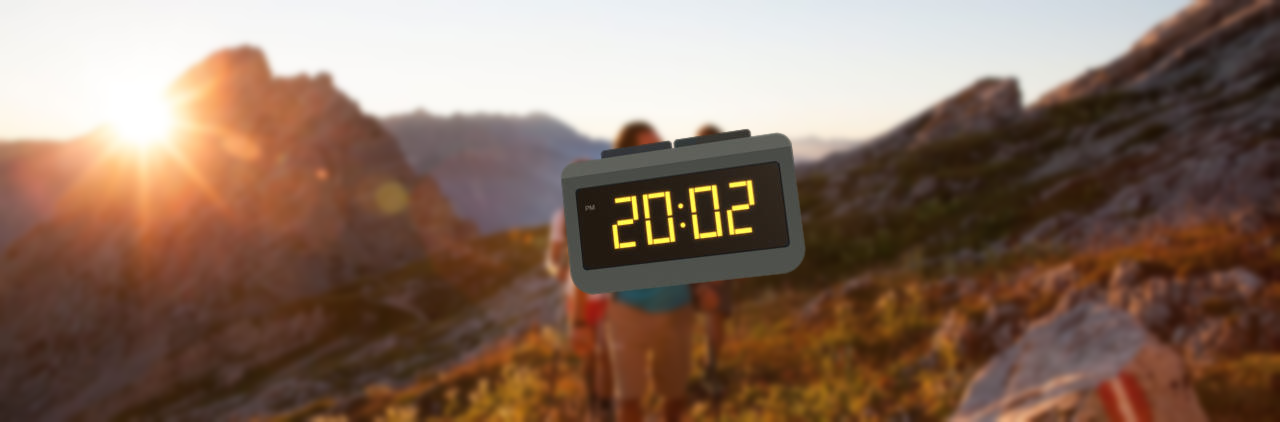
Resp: {"hour": 20, "minute": 2}
